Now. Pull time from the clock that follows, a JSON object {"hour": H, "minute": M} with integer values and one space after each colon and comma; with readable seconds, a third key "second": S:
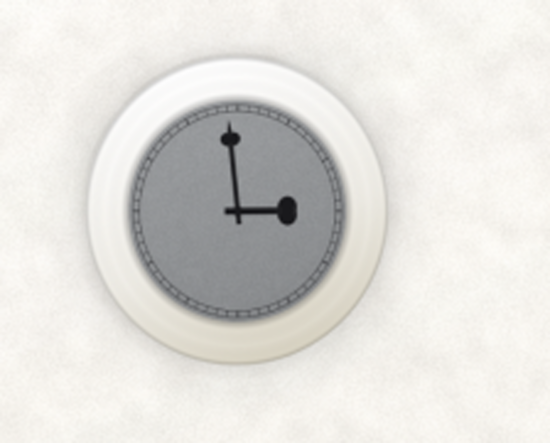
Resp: {"hour": 2, "minute": 59}
